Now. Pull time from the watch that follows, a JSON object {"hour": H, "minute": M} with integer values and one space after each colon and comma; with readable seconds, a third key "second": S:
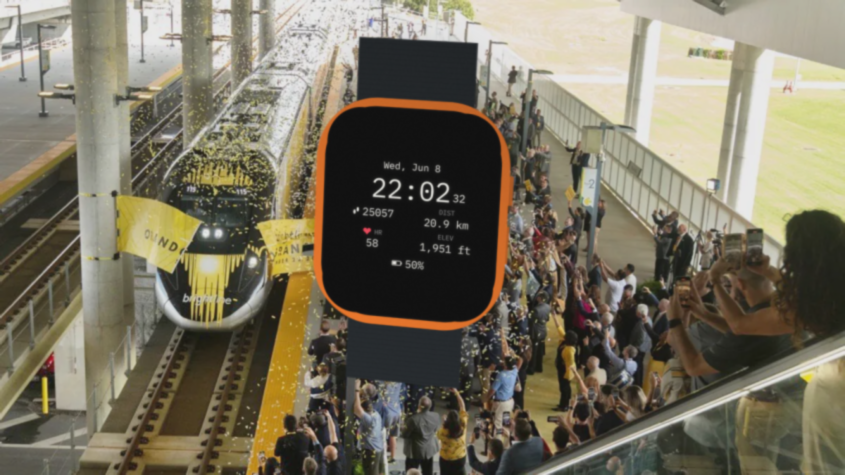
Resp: {"hour": 22, "minute": 2, "second": 32}
